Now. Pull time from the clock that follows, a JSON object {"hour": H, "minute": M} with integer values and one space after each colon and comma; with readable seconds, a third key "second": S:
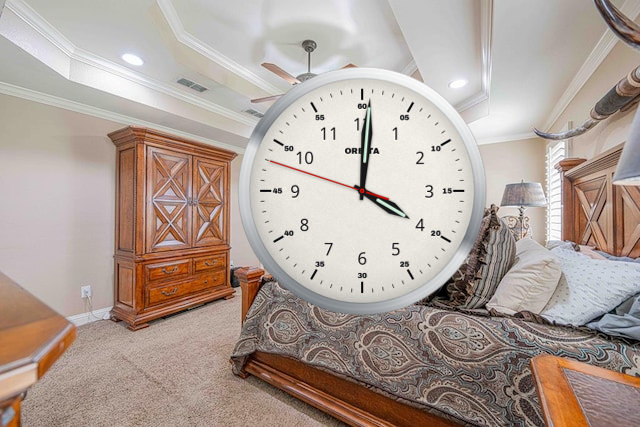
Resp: {"hour": 4, "minute": 0, "second": 48}
